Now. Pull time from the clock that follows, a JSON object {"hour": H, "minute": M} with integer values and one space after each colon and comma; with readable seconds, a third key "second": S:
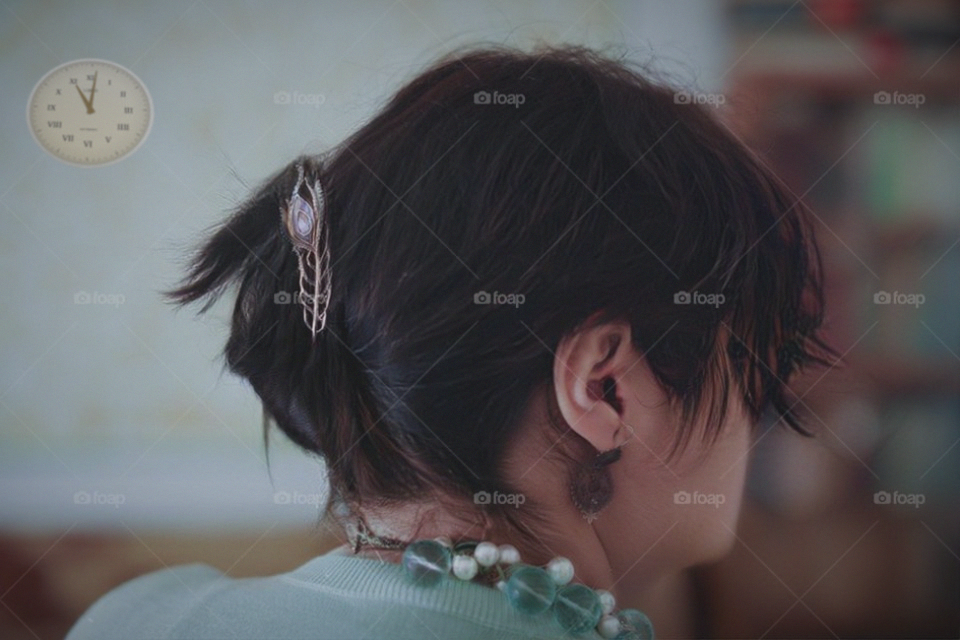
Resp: {"hour": 11, "minute": 1}
